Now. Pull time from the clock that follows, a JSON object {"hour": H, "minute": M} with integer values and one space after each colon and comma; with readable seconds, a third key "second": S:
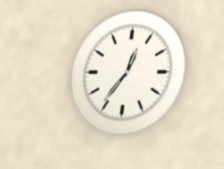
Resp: {"hour": 12, "minute": 36}
